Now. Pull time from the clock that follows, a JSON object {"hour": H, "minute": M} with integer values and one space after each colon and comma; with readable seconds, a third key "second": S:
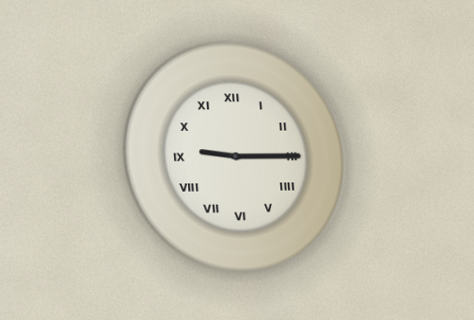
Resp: {"hour": 9, "minute": 15}
